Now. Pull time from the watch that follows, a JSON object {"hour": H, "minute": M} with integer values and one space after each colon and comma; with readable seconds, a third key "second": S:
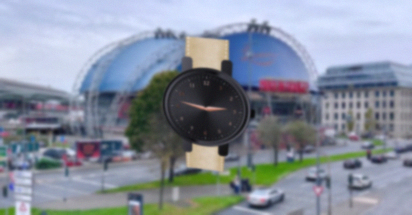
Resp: {"hour": 2, "minute": 47}
